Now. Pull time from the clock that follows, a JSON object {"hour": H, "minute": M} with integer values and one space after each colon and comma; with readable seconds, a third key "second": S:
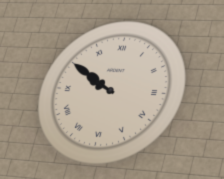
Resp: {"hour": 9, "minute": 50}
